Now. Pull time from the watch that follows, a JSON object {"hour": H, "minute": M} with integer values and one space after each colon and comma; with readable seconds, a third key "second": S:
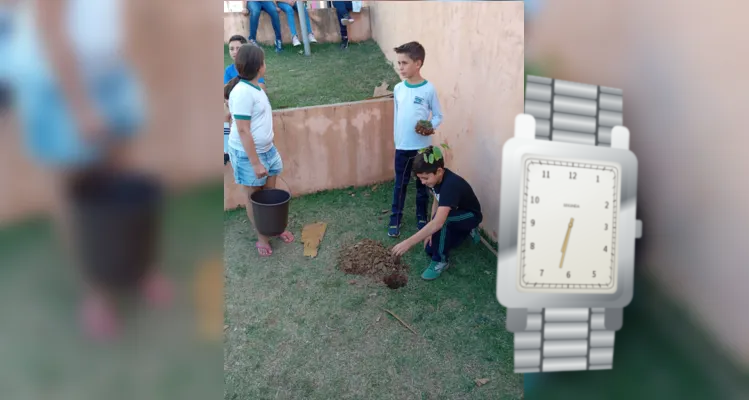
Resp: {"hour": 6, "minute": 32}
